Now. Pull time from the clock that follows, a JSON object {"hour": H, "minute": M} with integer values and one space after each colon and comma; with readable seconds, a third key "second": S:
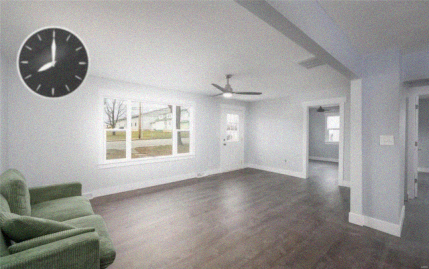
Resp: {"hour": 8, "minute": 0}
